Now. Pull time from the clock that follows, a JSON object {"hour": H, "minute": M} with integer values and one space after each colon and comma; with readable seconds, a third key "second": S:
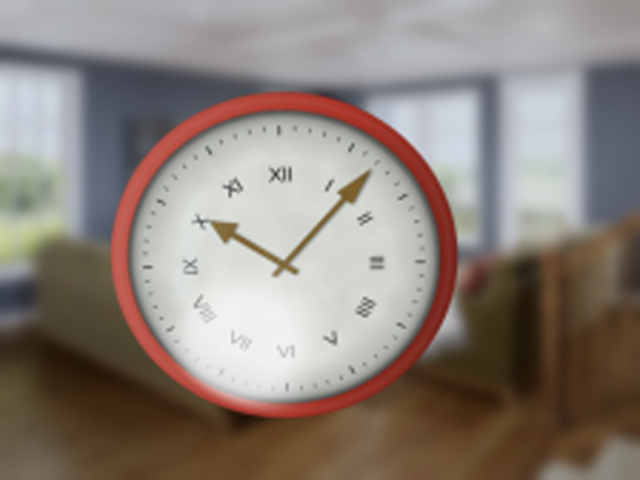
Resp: {"hour": 10, "minute": 7}
